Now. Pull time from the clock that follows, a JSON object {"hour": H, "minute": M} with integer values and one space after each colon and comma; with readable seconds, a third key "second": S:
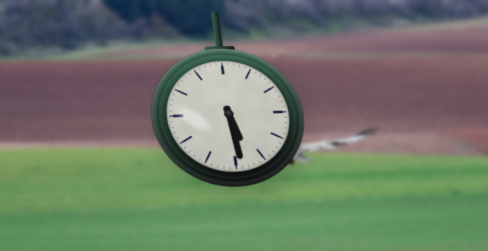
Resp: {"hour": 5, "minute": 29}
